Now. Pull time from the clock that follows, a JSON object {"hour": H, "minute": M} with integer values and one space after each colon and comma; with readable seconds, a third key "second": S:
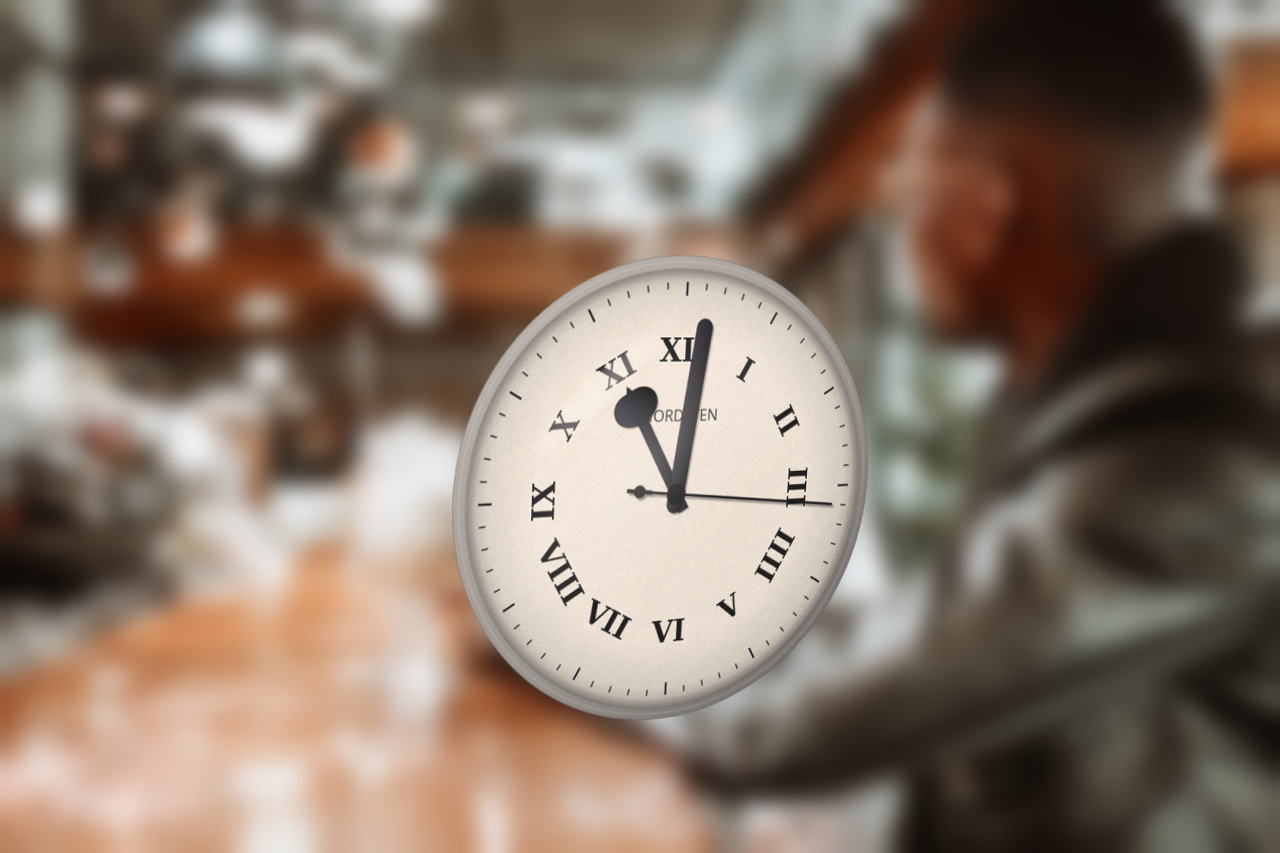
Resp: {"hour": 11, "minute": 1, "second": 16}
